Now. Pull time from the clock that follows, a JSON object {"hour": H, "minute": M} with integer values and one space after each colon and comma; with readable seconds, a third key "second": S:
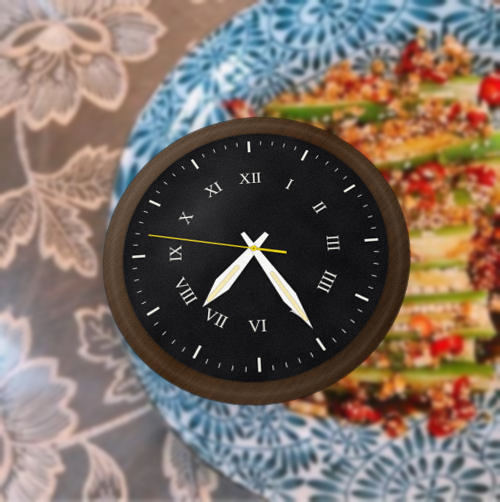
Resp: {"hour": 7, "minute": 24, "second": 47}
